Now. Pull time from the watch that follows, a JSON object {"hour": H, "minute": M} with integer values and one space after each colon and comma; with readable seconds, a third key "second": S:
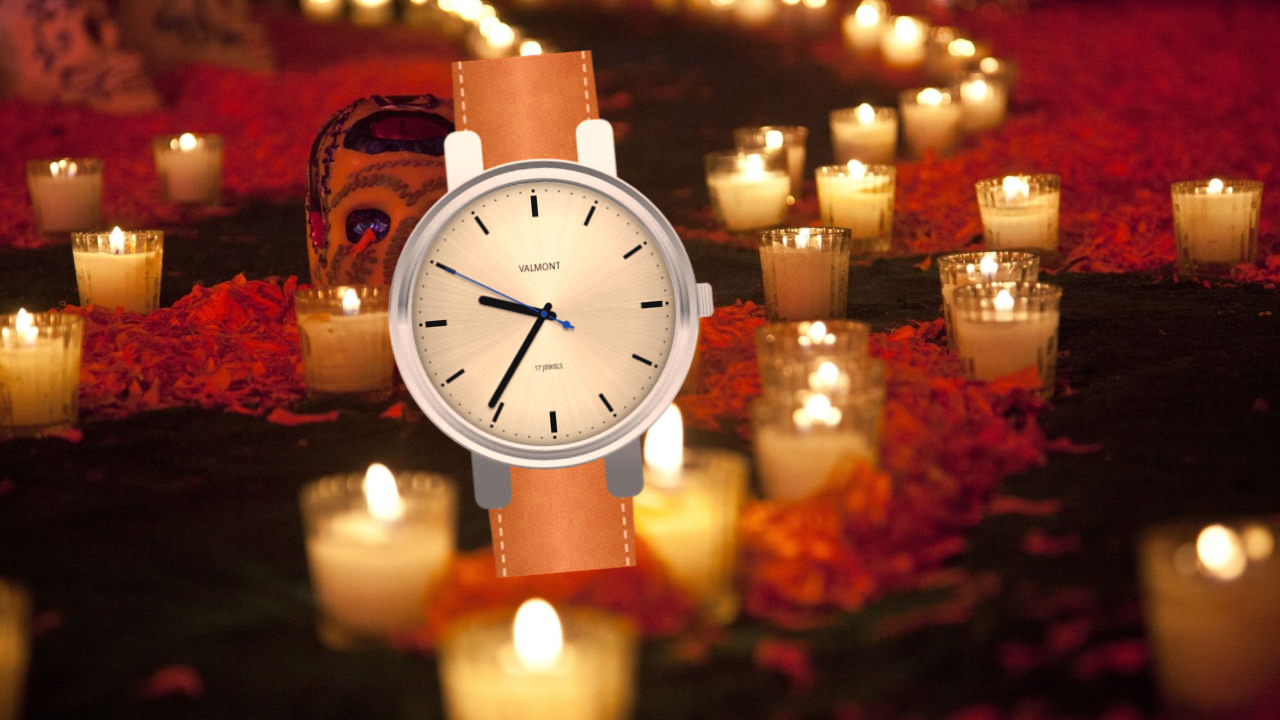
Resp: {"hour": 9, "minute": 35, "second": 50}
